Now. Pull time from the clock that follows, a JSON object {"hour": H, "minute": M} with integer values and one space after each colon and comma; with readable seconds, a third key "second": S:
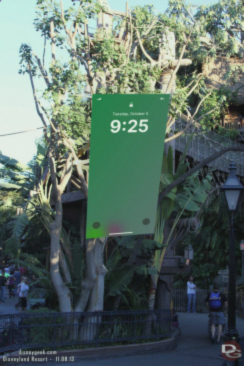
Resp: {"hour": 9, "minute": 25}
